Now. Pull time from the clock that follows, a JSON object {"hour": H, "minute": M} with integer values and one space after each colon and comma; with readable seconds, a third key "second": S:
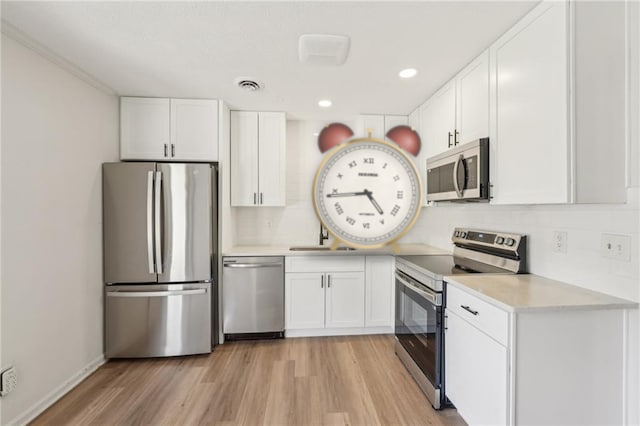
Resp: {"hour": 4, "minute": 44}
